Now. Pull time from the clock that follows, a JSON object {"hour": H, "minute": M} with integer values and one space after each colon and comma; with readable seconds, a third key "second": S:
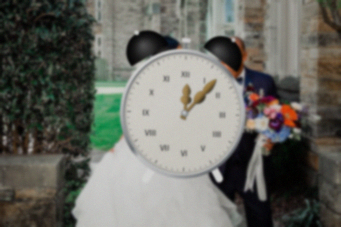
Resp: {"hour": 12, "minute": 7}
